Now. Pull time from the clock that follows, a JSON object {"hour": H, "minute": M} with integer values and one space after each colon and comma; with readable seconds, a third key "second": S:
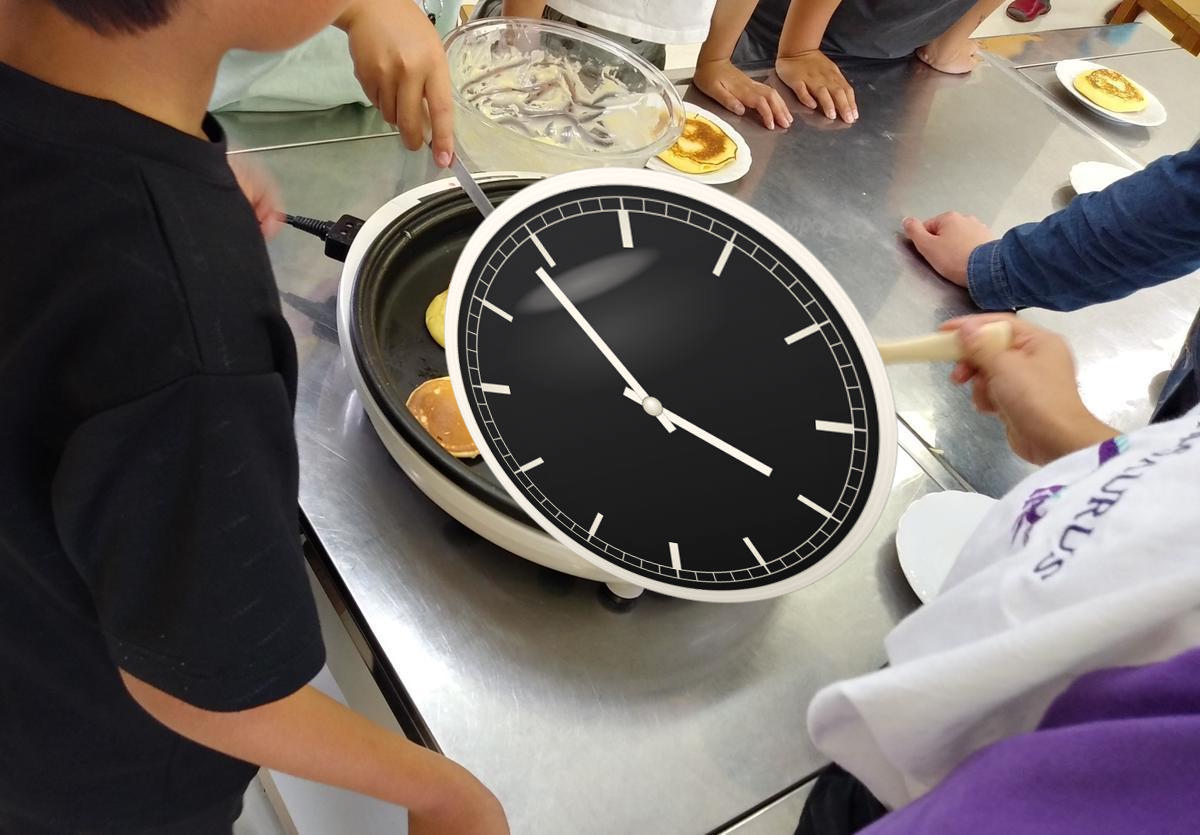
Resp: {"hour": 3, "minute": 54}
